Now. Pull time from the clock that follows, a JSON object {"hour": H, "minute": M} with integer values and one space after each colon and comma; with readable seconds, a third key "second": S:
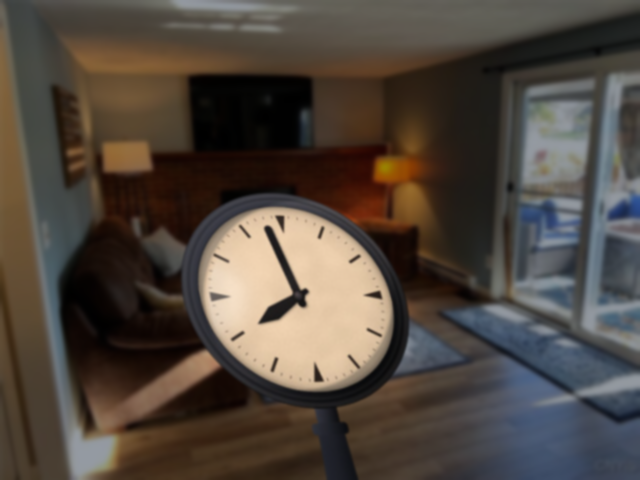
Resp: {"hour": 7, "minute": 58}
